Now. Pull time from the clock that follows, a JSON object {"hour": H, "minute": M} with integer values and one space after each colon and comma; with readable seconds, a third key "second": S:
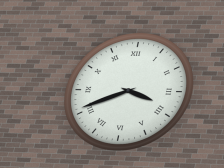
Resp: {"hour": 3, "minute": 41}
